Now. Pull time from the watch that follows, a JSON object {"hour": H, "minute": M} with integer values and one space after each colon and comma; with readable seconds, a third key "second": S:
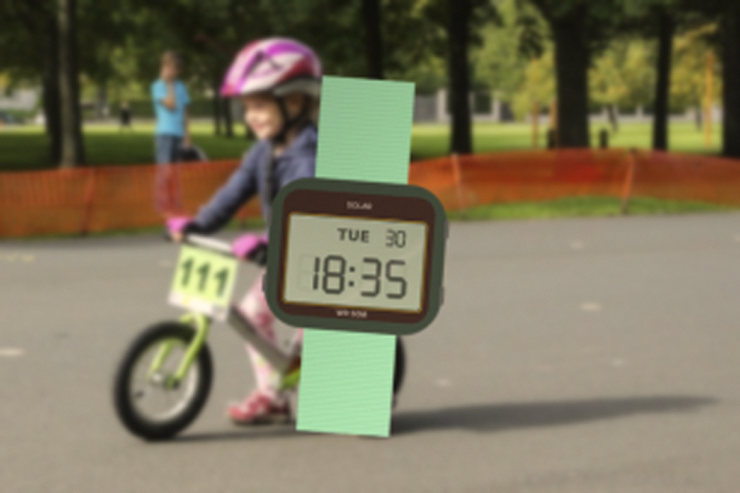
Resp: {"hour": 18, "minute": 35}
